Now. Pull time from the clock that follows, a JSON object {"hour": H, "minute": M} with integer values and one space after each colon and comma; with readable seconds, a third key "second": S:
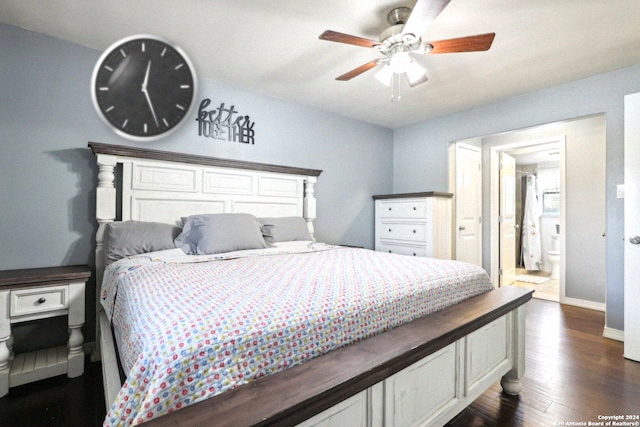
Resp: {"hour": 12, "minute": 27}
